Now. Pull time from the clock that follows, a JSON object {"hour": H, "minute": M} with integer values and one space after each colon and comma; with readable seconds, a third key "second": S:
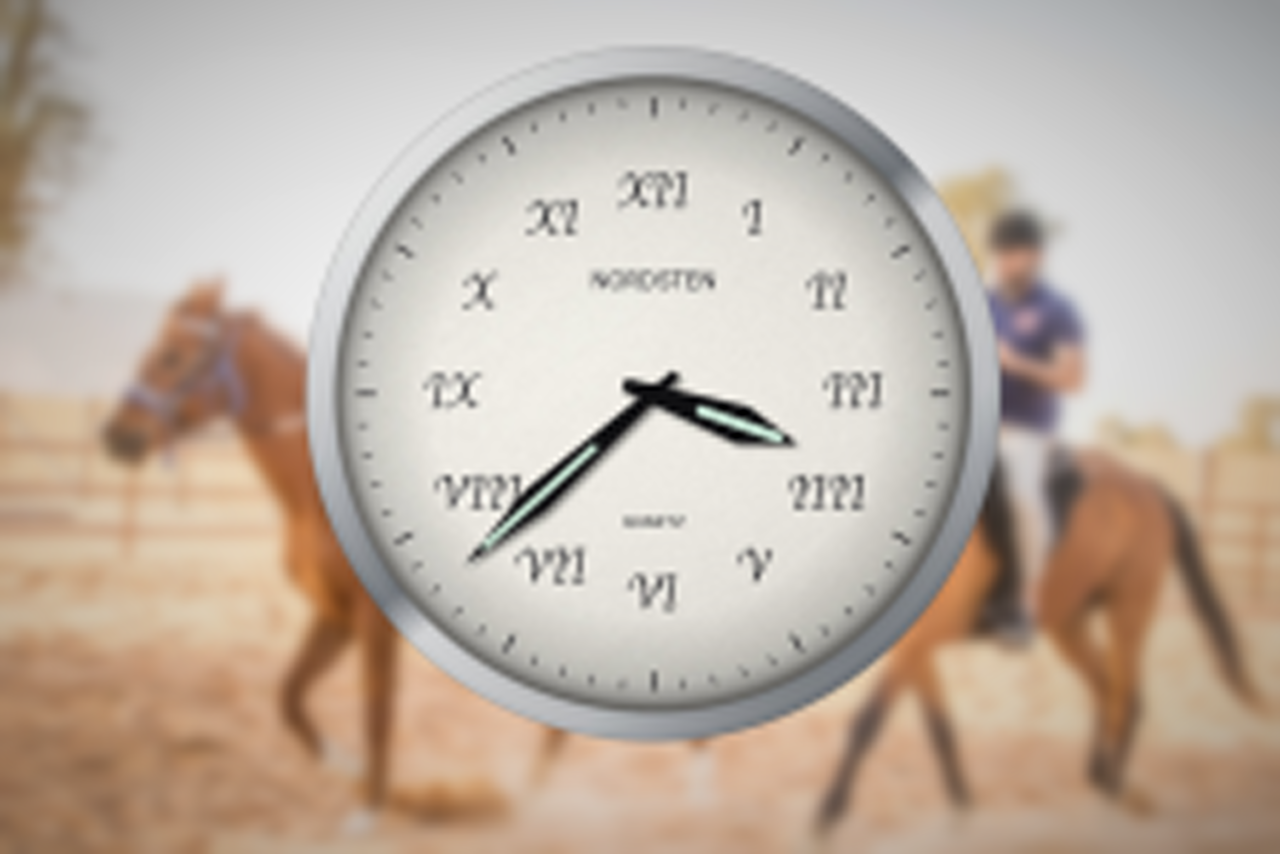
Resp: {"hour": 3, "minute": 38}
